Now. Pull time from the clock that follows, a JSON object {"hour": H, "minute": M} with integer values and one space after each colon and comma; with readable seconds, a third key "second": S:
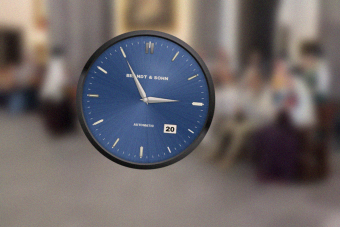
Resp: {"hour": 2, "minute": 55}
